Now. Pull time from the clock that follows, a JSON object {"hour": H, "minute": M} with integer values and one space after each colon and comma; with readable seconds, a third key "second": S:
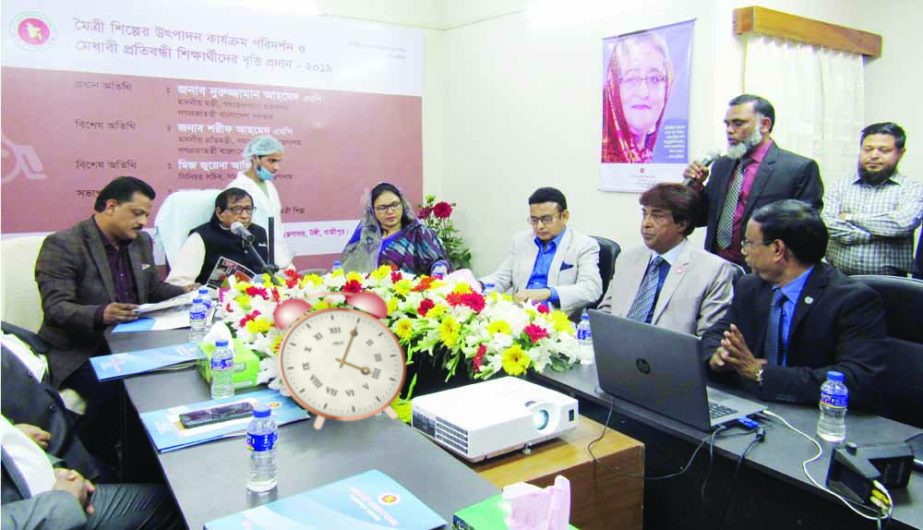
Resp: {"hour": 4, "minute": 5}
